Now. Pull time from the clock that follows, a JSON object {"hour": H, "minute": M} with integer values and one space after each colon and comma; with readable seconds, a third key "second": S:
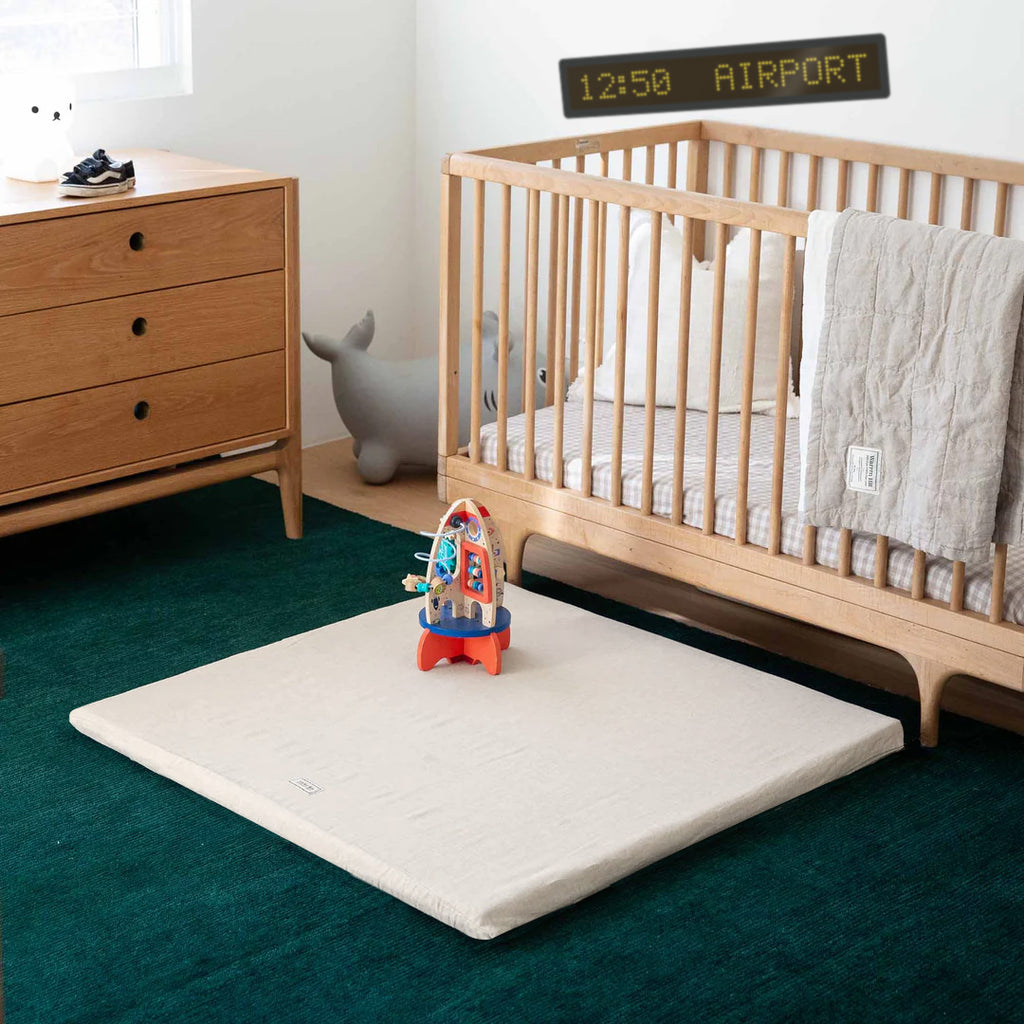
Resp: {"hour": 12, "minute": 50}
